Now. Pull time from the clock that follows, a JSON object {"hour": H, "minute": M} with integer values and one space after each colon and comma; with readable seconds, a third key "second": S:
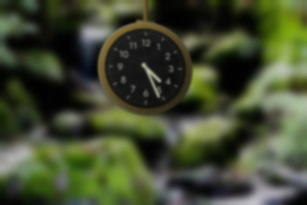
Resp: {"hour": 4, "minute": 26}
